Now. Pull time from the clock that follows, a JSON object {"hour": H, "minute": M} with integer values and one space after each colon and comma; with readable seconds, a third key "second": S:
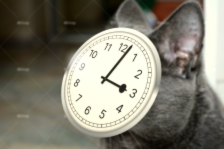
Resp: {"hour": 3, "minute": 2}
